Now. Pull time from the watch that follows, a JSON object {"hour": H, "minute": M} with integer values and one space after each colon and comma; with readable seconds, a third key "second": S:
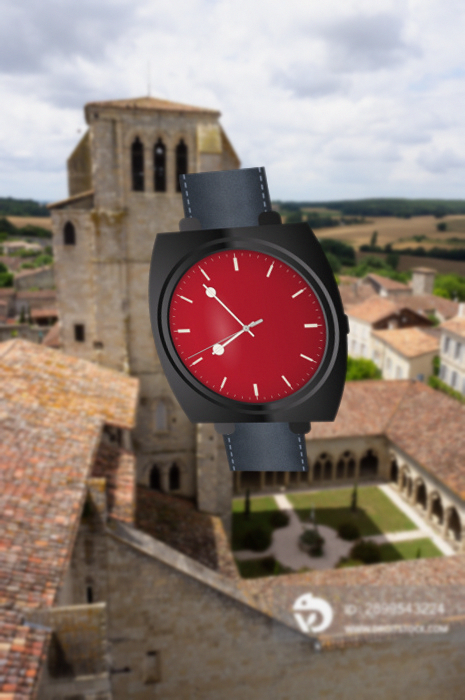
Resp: {"hour": 7, "minute": 53, "second": 41}
